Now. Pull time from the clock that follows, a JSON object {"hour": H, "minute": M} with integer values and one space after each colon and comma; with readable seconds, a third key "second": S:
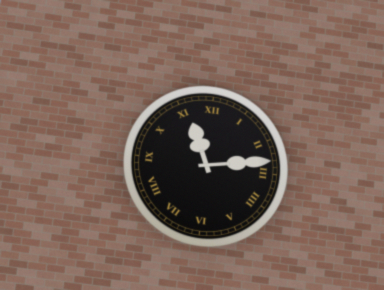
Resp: {"hour": 11, "minute": 13}
